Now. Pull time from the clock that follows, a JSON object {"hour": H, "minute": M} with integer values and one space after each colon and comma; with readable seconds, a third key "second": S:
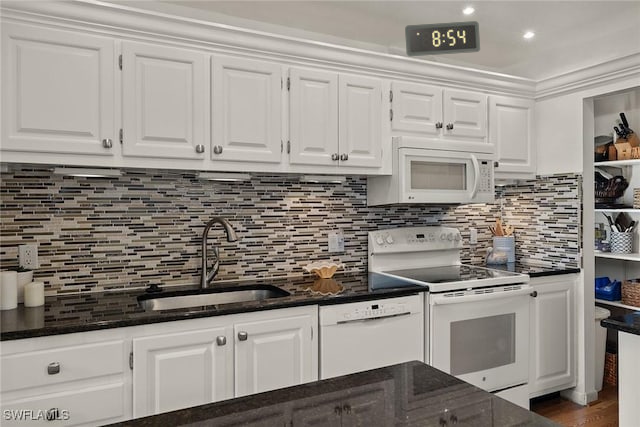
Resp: {"hour": 8, "minute": 54}
